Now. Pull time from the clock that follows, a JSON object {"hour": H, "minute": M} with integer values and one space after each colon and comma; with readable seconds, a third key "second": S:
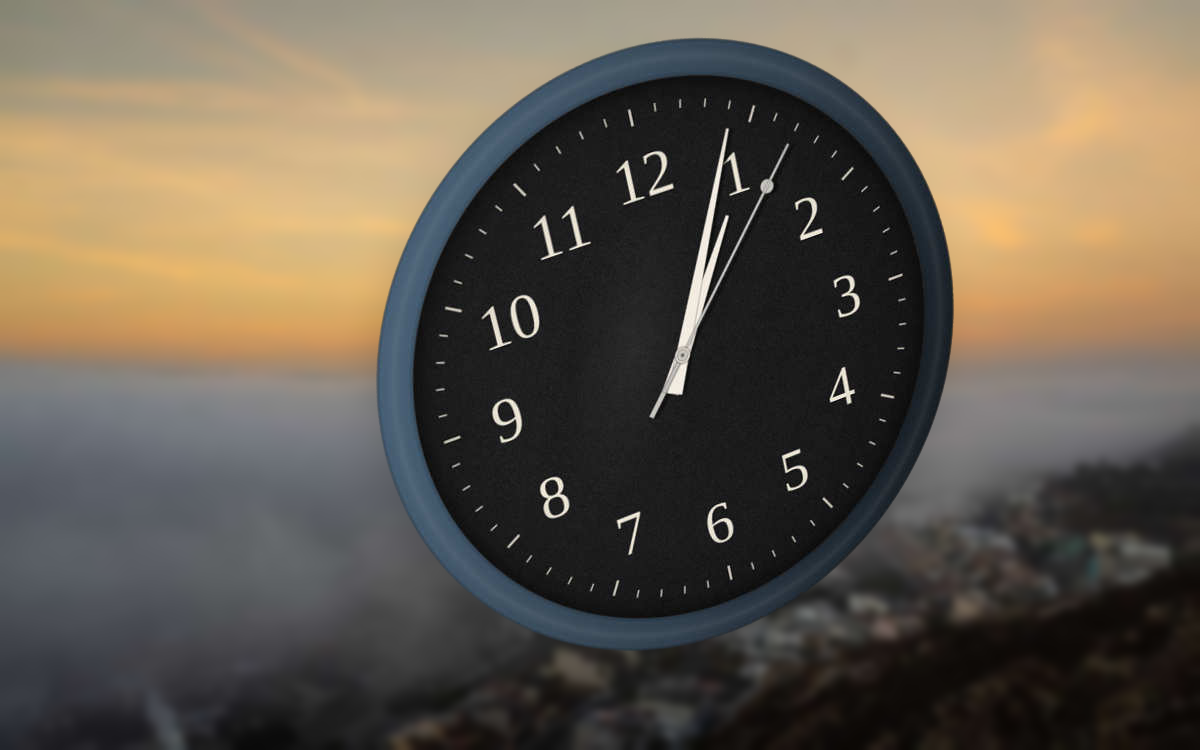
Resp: {"hour": 1, "minute": 4, "second": 7}
